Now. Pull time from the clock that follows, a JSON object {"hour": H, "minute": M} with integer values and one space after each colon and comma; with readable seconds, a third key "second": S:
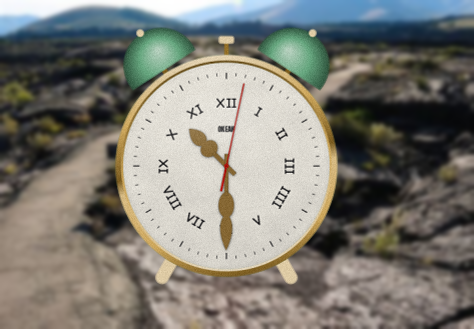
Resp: {"hour": 10, "minute": 30, "second": 2}
